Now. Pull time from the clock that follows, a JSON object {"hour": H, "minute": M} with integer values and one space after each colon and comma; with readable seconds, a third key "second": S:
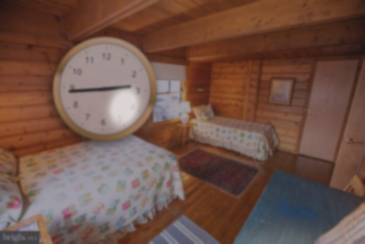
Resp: {"hour": 2, "minute": 44}
